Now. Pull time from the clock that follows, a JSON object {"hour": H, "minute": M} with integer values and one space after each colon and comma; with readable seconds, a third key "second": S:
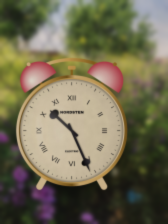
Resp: {"hour": 10, "minute": 26}
